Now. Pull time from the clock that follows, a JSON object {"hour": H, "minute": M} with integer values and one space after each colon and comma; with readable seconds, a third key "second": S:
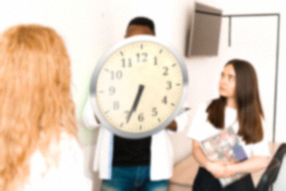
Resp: {"hour": 6, "minute": 34}
